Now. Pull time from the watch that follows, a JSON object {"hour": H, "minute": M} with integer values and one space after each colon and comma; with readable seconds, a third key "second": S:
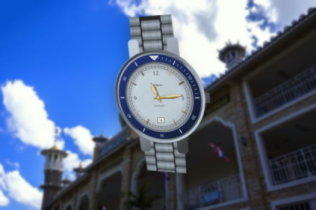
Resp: {"hour": 11, "minute": 14}
